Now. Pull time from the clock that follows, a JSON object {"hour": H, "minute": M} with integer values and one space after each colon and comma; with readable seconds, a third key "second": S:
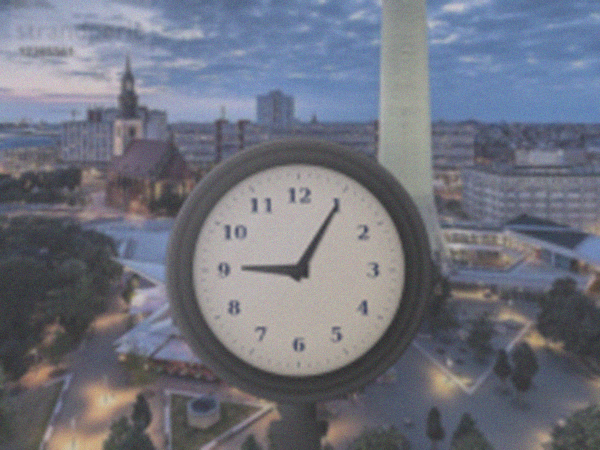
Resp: {"hour": 9, "minute": 5}
